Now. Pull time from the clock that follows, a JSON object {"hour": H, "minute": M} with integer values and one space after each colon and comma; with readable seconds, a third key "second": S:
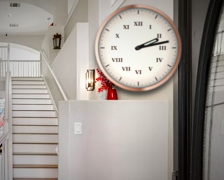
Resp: {"hour": 2, "minute": 13}
